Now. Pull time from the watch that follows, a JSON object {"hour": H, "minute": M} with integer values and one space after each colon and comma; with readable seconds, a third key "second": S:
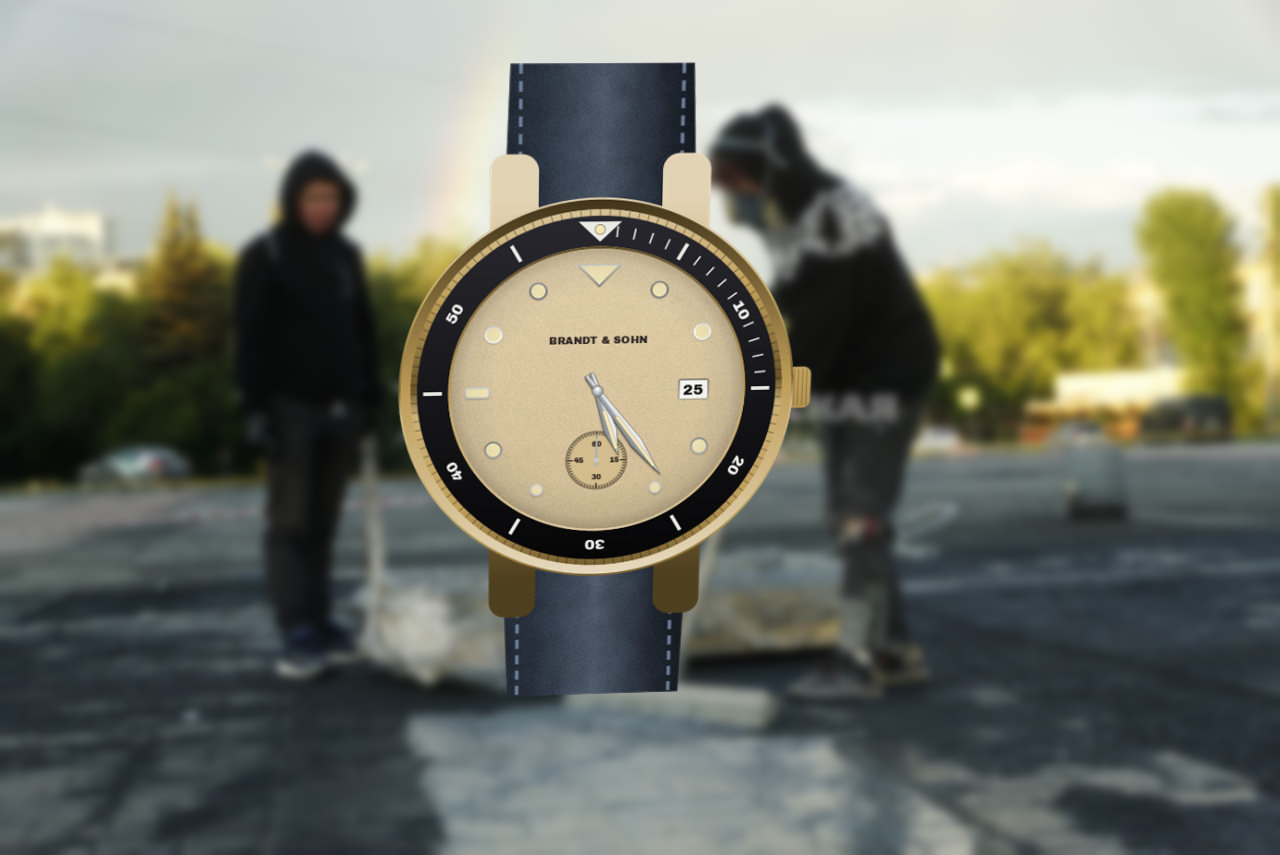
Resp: {"hour": 5, "minute": 24}
